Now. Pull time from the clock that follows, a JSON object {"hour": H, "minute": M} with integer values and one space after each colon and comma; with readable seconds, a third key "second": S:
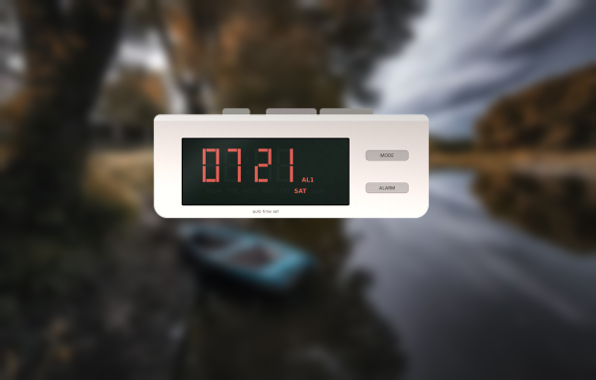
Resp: {"hour": 7, "minute": 21}
